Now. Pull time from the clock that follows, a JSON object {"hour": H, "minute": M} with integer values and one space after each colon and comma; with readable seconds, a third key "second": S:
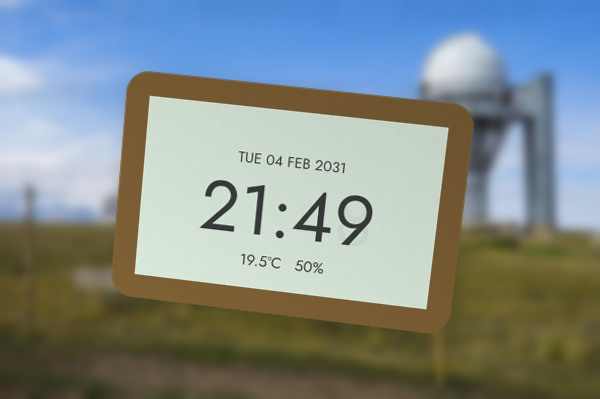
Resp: {"hour": 21, "minute": 49}
